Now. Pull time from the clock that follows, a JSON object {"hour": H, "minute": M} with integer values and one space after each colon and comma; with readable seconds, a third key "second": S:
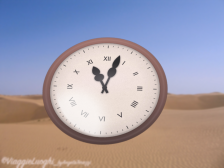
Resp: {"hour": 11, "minute": 3}
